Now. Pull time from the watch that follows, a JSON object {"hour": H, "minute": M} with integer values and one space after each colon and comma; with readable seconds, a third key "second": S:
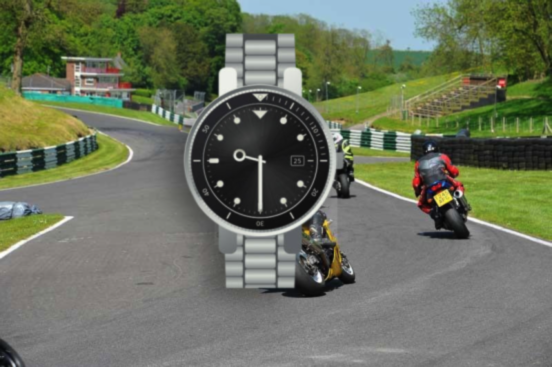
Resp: {"hour": 9, "minute": 30}
